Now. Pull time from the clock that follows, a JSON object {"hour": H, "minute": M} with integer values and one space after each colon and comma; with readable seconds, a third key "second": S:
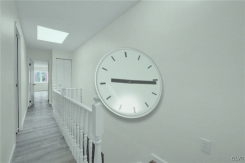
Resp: {"hour": 9, "minute": 16}
